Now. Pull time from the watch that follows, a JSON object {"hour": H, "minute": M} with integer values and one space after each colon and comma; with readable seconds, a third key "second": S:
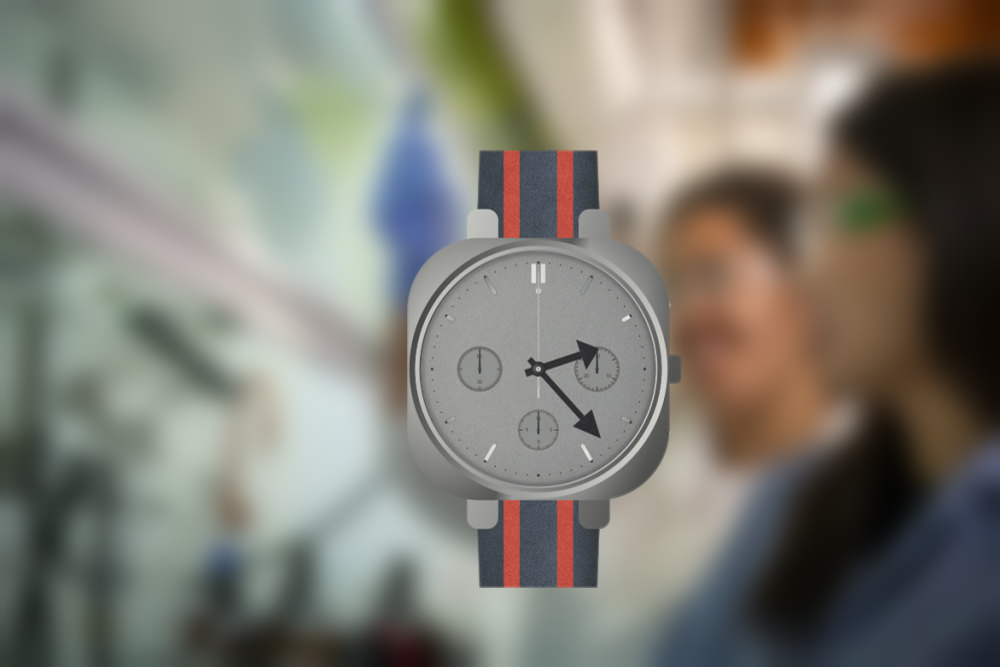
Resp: {"hour": 2, "minute": 23}
